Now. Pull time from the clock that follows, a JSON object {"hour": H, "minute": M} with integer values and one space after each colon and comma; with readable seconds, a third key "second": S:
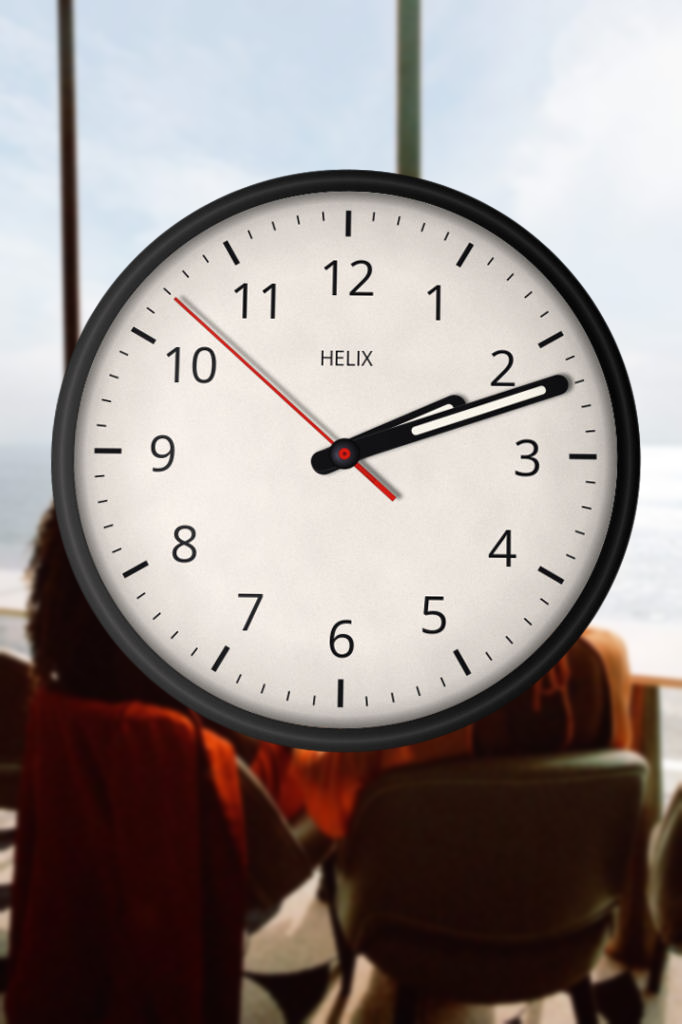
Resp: {"hour": 2, "minute": 11, "second": 52}
